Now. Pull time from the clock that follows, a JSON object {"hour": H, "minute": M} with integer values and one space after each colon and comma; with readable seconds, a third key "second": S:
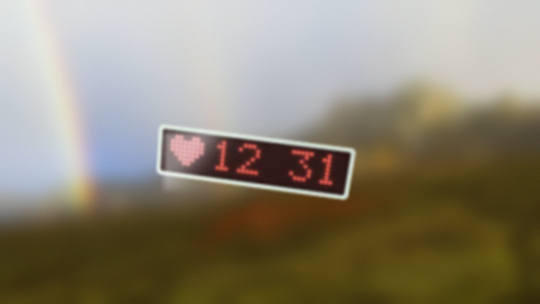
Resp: {"hour": 12, "minute": 31}
